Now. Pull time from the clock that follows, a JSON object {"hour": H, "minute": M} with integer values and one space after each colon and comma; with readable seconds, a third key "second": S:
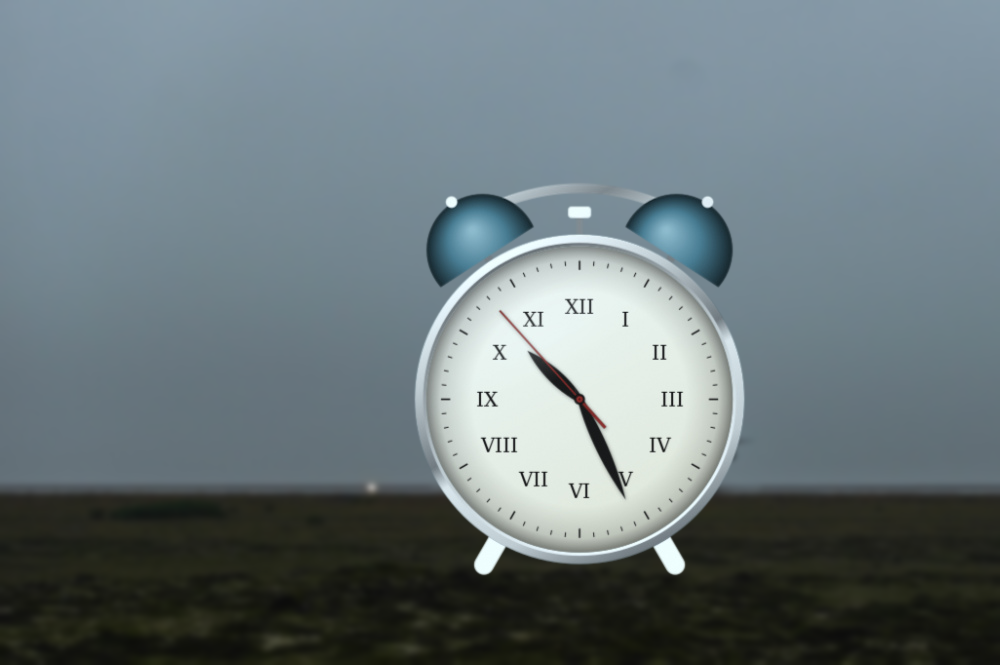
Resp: {"hour": 10, "minute": 25, "second": 53}
